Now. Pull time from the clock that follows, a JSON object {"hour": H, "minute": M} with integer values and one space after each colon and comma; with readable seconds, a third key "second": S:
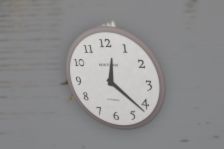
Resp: {"hour": 12, "minute": 22}
